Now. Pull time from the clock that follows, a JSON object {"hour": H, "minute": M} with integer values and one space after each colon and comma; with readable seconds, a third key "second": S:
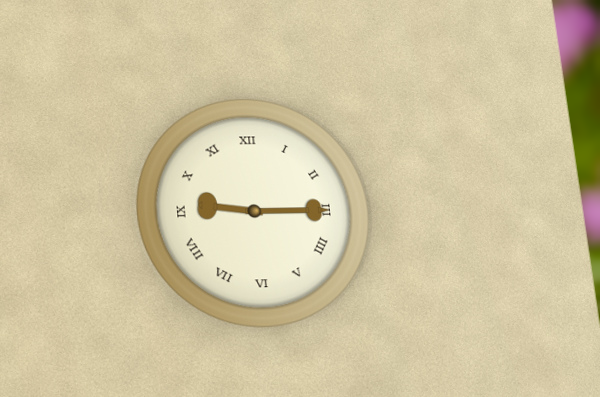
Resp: {"hour": 9, "minute": 15}
